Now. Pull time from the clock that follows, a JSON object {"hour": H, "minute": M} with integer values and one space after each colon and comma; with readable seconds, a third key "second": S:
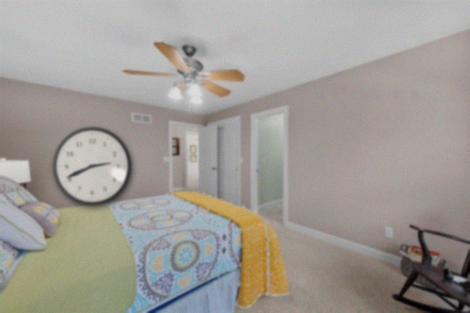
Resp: {"hour": 2, "minute": 41}
